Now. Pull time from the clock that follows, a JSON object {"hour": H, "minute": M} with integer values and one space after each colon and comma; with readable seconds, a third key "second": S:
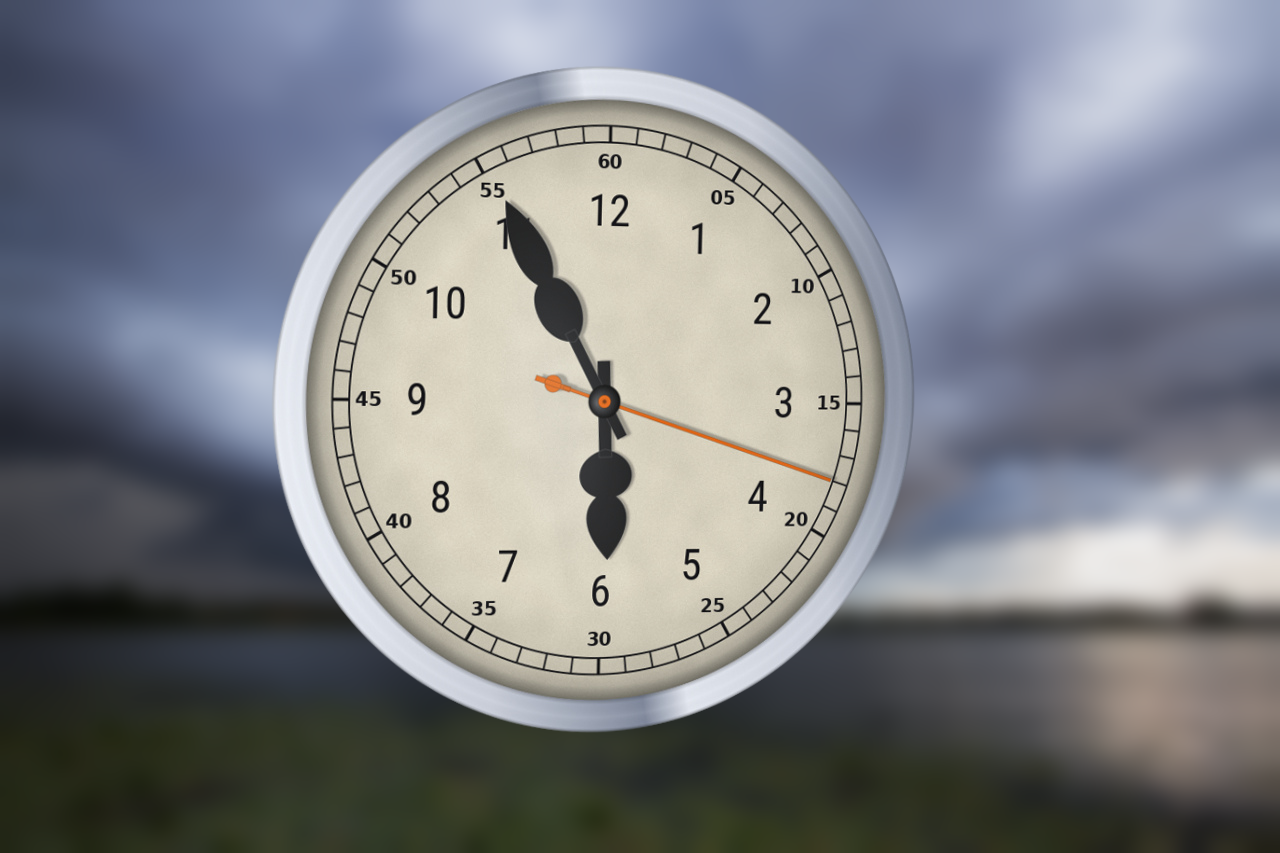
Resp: {"hour": 5, "minute": 55, "second": 18}
